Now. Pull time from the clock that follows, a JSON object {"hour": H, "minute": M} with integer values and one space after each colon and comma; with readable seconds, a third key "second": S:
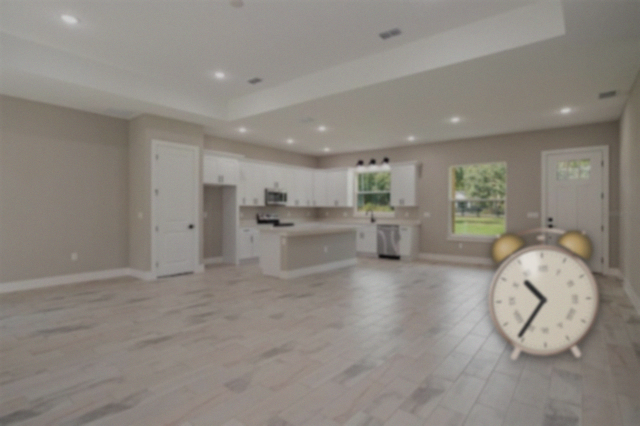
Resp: {"hour": 10, "minute": 36}
